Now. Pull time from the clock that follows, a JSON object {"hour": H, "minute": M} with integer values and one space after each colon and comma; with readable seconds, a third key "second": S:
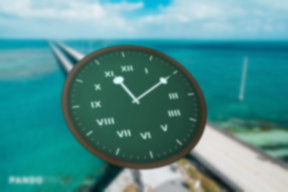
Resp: {"hour": 11, "minute": 10}
